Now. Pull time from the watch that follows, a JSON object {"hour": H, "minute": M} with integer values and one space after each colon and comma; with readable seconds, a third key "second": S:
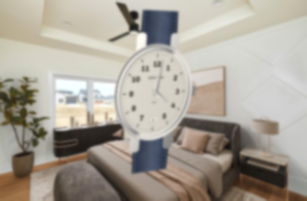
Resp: {"hour": 4, "minute": 2}
